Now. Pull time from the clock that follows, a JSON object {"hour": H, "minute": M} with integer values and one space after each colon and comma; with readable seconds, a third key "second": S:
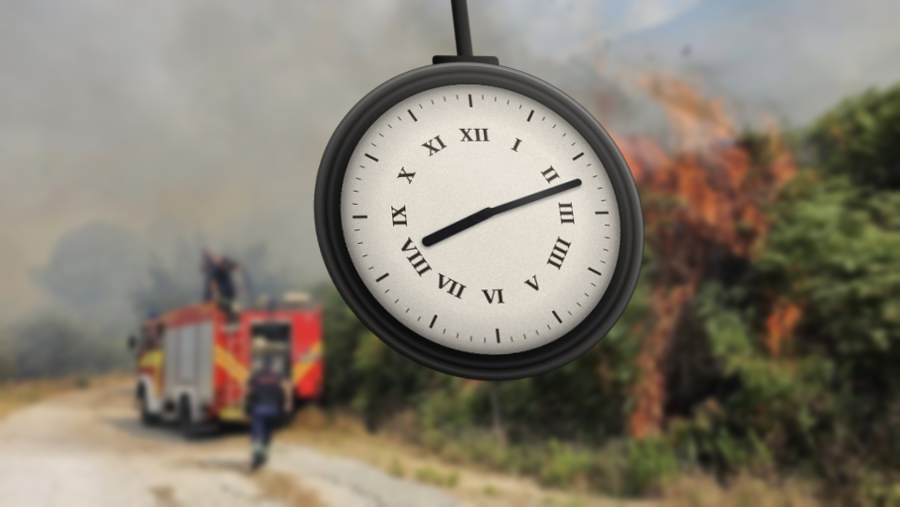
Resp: {"hour": 8, "minute": 12}
